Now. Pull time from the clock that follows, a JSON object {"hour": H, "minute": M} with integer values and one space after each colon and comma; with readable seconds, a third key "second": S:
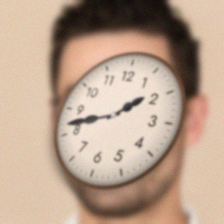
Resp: {"hour": 1, "minute": 42}
